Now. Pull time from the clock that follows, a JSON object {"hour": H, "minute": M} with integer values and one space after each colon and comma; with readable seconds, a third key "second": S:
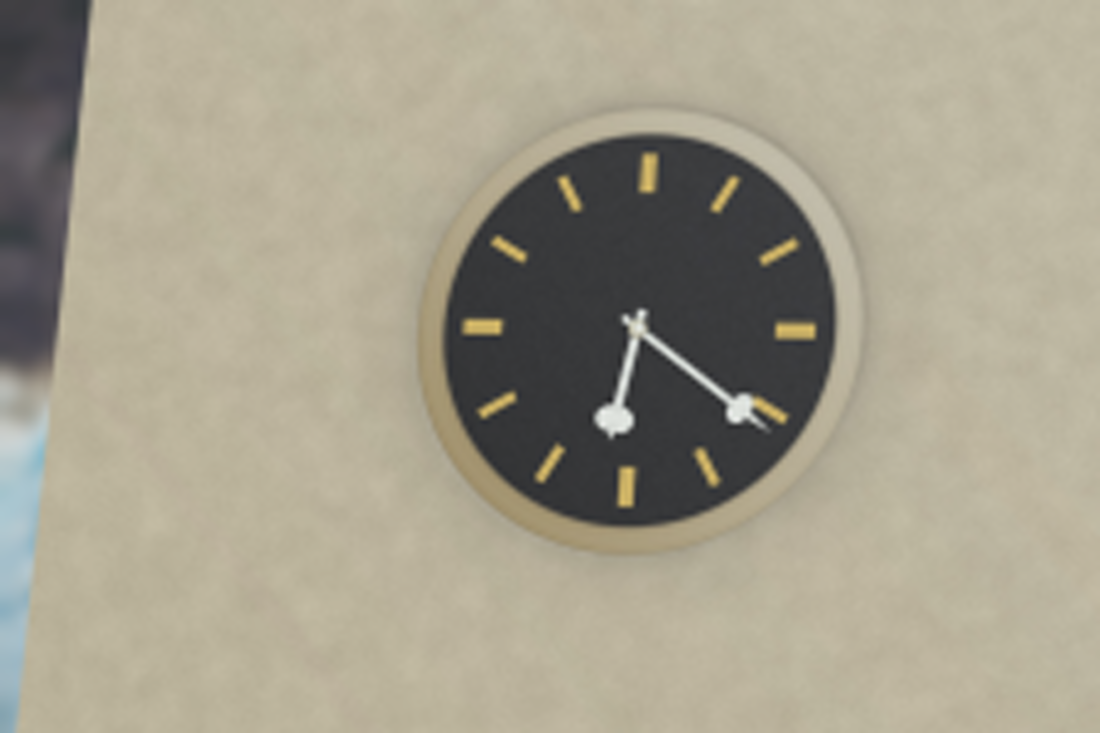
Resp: {"hour": 6, "minute": 21}
